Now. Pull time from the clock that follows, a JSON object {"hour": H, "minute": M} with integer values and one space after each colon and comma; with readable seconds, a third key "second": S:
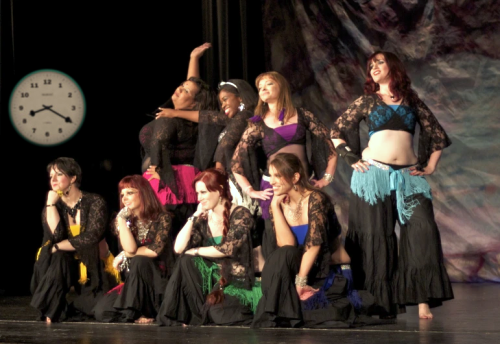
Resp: {"hour": 8, "minute": 20}
